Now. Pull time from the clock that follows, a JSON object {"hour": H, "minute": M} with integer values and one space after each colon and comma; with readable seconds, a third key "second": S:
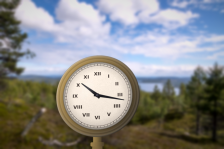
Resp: {"hour": 10, "minute": 17}
